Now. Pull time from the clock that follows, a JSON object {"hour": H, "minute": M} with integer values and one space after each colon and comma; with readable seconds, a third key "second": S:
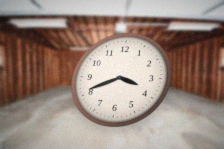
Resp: {"hour": 3, "minute": 41}
